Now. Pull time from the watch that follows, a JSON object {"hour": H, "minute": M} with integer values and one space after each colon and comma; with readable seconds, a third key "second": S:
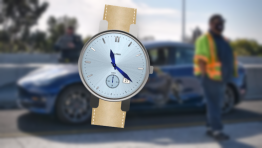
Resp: {"hour": 11, "minute": 21}
